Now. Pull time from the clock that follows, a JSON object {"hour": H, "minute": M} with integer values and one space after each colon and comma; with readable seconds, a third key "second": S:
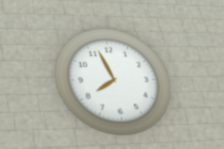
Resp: {"hour": 7, "minute": 57}
